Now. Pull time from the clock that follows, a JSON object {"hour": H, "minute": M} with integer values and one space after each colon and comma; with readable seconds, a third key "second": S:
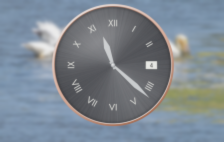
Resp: {"hour": 11, "minute": 22}
